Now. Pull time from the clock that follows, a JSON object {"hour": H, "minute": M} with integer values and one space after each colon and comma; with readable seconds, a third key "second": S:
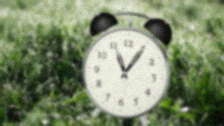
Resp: {"hour": 11, "minute": 5}
